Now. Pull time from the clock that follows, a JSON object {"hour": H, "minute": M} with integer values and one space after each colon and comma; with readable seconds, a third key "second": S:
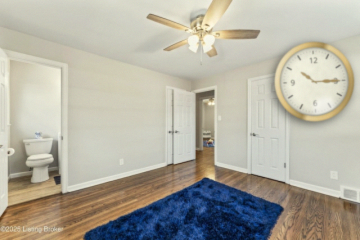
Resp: {"hour": 10, "minute": 15}
